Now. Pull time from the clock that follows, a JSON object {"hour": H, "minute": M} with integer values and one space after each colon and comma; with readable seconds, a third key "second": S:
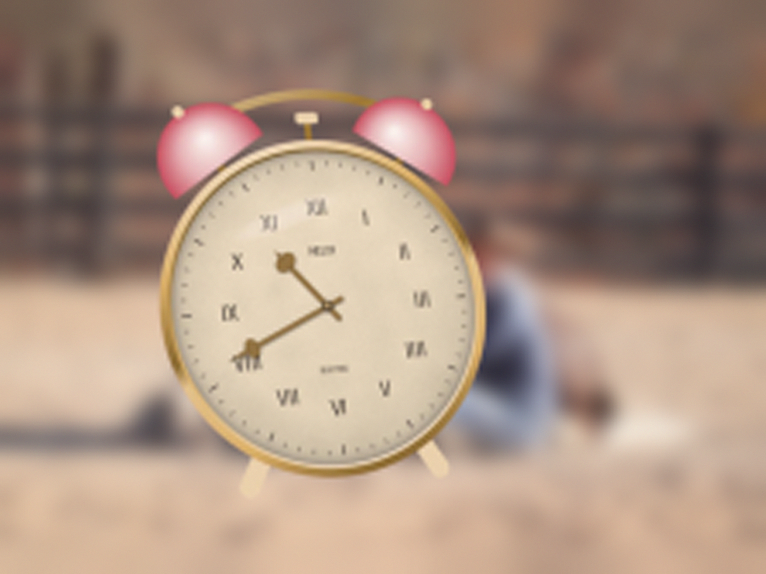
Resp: {"hour": 10, "minute": 41}
